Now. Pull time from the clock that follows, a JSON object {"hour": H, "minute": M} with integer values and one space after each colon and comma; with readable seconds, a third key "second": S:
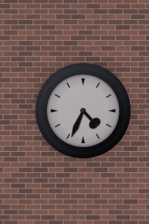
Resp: {"hour": 4, "minute": 34}
